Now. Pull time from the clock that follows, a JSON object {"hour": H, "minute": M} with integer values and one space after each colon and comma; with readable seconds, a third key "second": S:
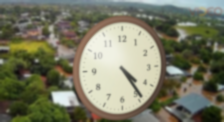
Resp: {"hour": 4, "minute": 24}
